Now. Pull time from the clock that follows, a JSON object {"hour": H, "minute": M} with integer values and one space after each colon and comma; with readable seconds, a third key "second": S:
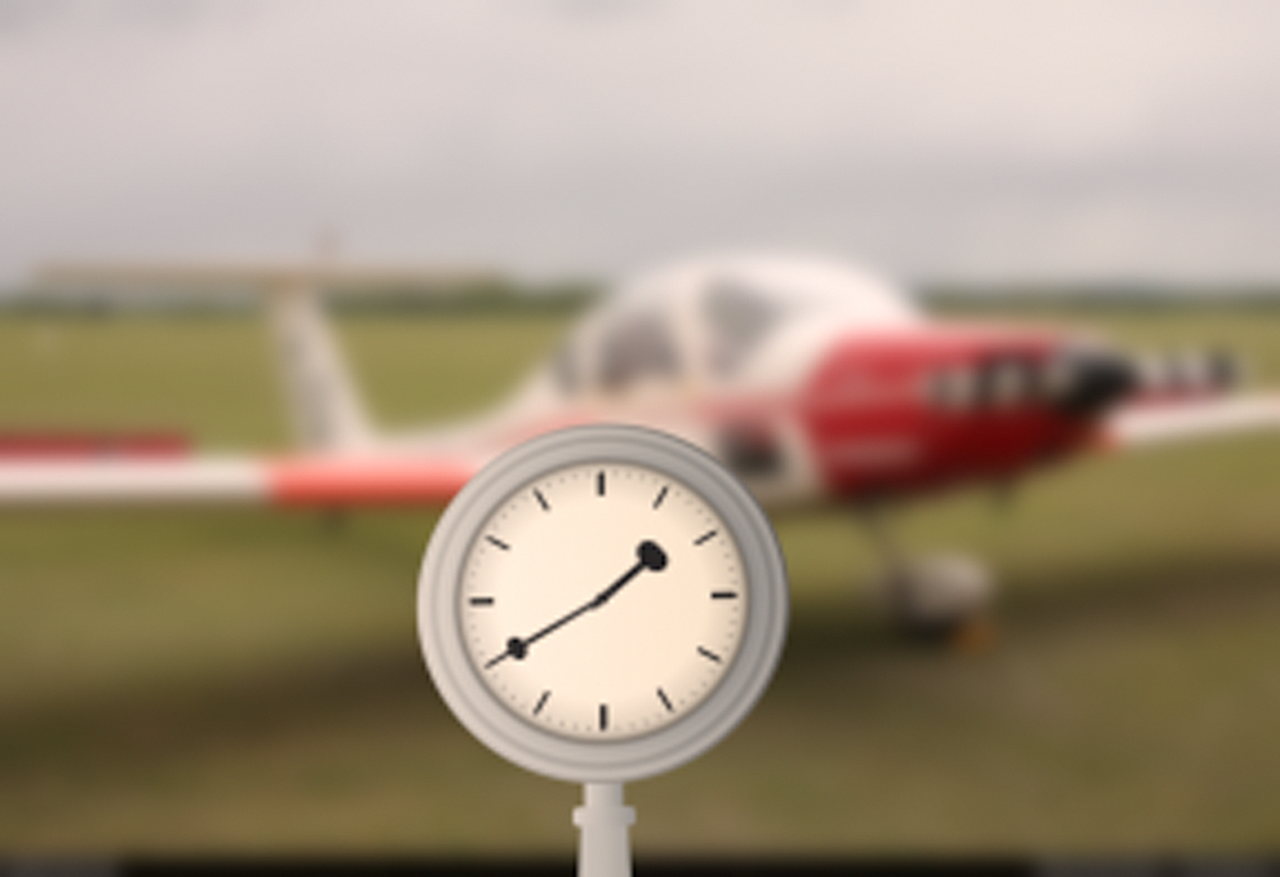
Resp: {"hour": 1, "minute": 40}
